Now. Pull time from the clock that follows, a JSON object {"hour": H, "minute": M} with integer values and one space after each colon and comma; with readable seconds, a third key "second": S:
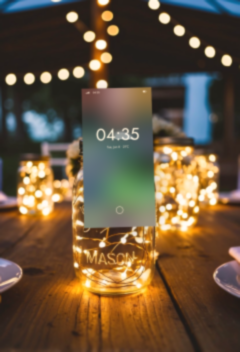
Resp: {"hour": 4, "minute": 35}
